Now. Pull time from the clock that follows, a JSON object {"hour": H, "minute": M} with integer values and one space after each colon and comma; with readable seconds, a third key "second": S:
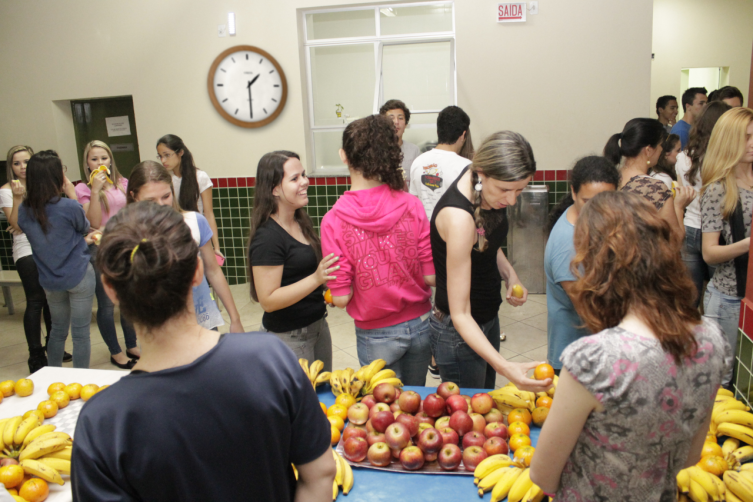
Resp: {"hour": 1, "minute": 30}
